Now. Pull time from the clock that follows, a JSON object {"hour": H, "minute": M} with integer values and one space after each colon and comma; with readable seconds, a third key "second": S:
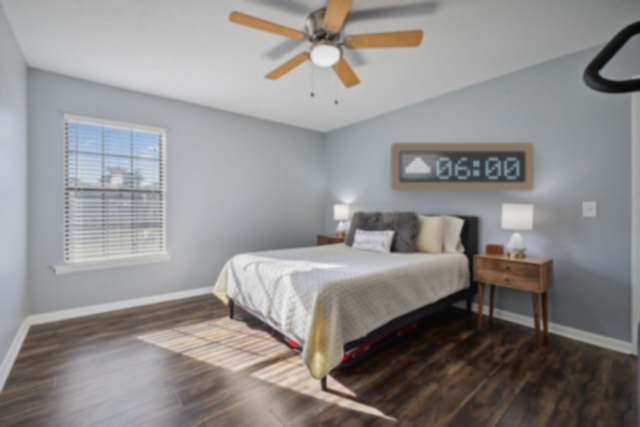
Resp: {"hour": 6, "minute": 0}
